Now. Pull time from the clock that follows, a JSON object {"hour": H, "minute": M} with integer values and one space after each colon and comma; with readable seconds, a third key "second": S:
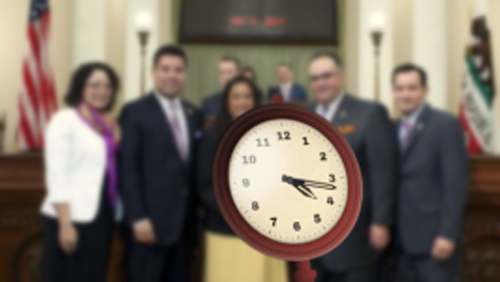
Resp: {"hour": 4, "minute": 17}
